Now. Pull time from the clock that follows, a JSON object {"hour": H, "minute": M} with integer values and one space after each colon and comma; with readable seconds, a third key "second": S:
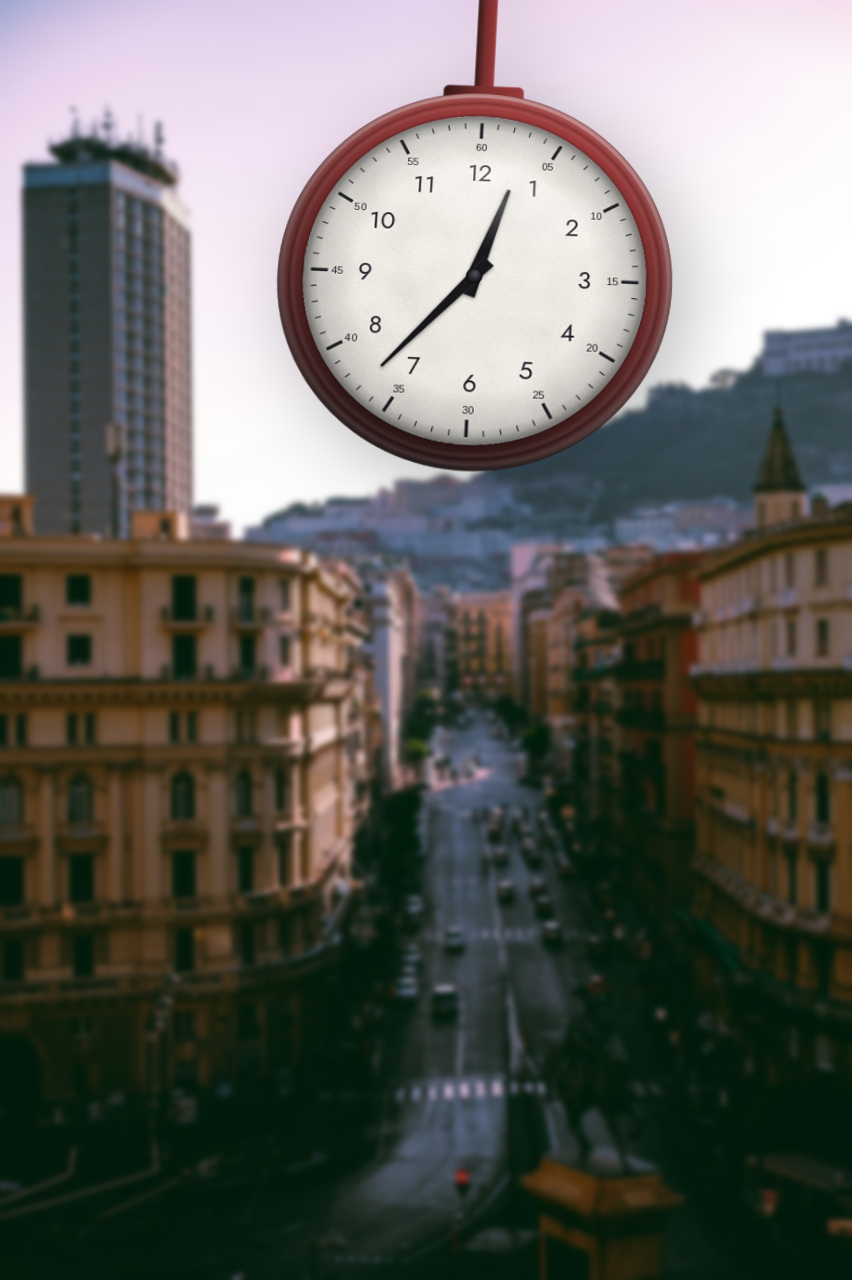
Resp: {"hour": 12, "minute": 37}
